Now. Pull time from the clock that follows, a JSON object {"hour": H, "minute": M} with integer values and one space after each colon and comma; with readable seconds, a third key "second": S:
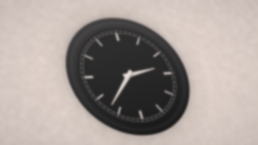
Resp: {"hour": 2, "minute": 37}
